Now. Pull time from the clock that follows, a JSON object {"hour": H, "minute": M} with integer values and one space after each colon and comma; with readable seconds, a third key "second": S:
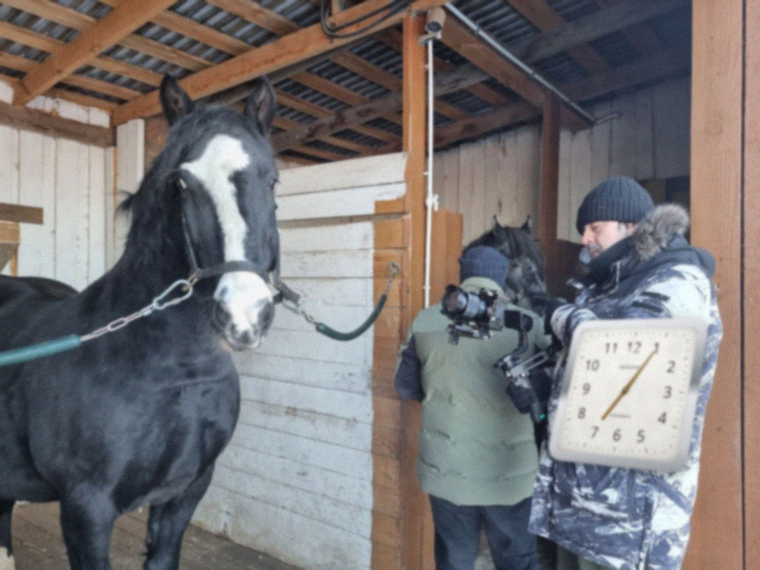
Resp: {"hour": 7, "minute": 5}
